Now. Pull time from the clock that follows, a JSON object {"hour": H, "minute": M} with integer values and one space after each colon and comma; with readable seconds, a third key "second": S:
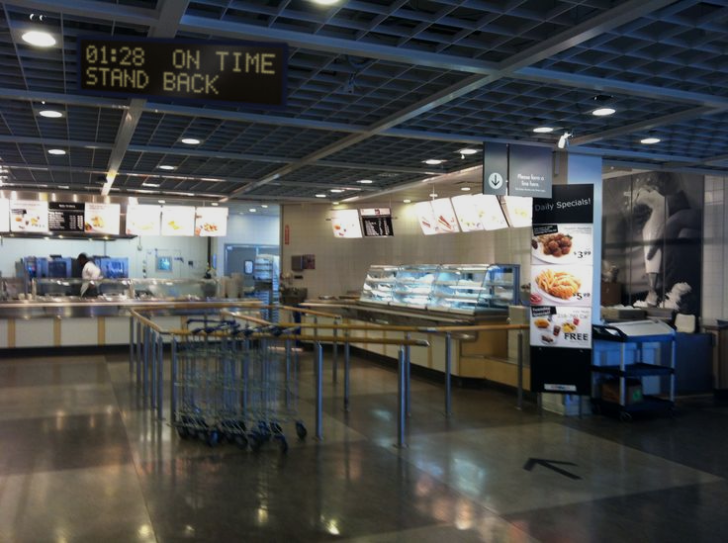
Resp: {"hour": 1, "minute": 28}
